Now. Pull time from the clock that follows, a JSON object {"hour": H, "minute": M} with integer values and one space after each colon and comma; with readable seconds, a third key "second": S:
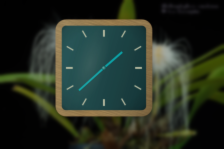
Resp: {"hour": 1, "minute": 38}
